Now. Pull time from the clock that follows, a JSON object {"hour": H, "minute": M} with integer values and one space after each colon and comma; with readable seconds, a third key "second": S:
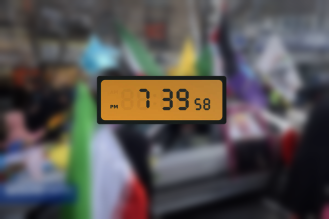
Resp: {"hour": 7, "minute": 39, "second": 58}
